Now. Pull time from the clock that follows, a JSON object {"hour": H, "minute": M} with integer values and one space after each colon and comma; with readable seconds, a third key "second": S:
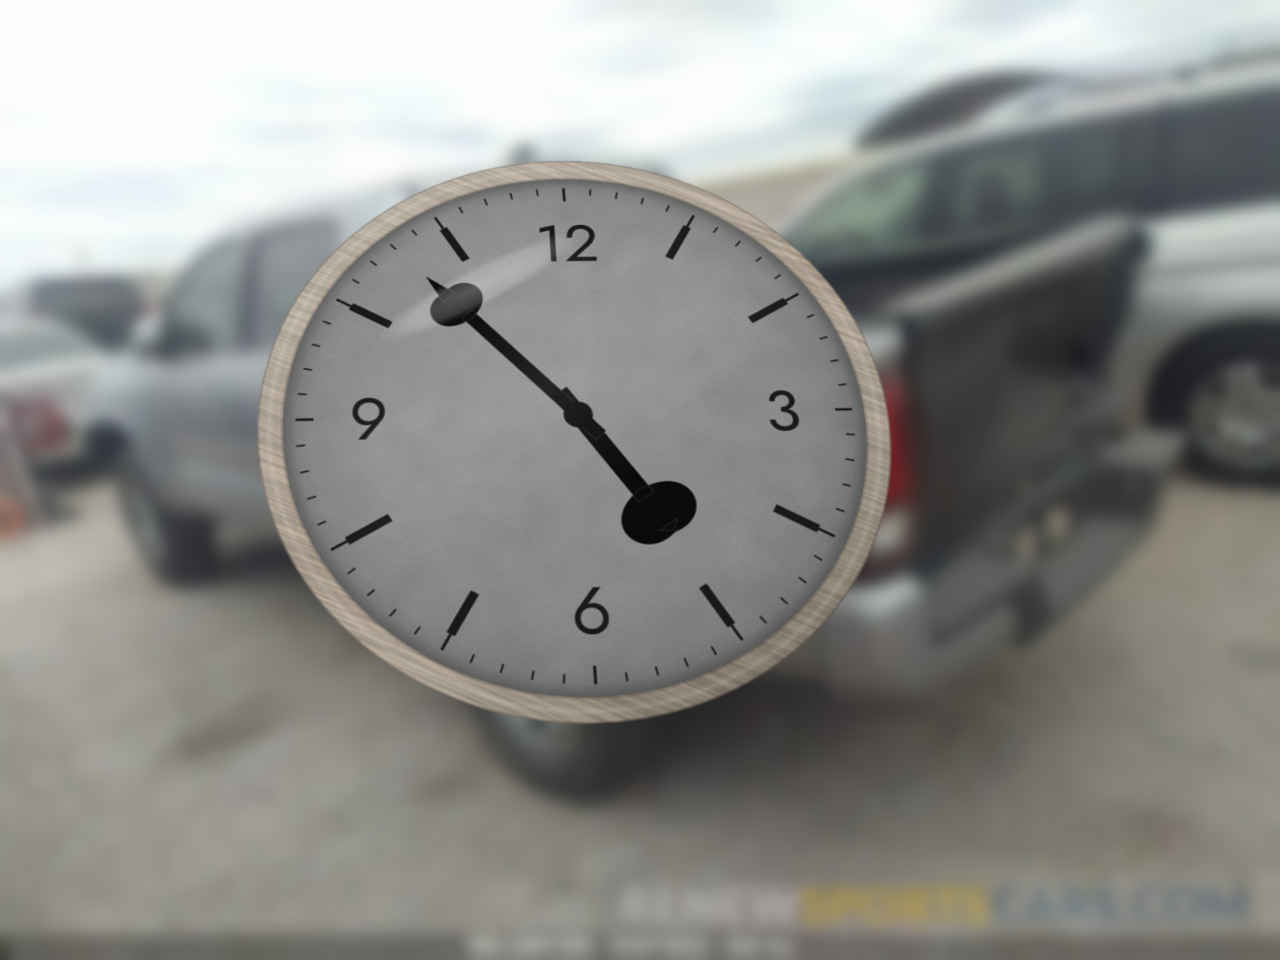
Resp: {"hour": 4, "minute": 53}
